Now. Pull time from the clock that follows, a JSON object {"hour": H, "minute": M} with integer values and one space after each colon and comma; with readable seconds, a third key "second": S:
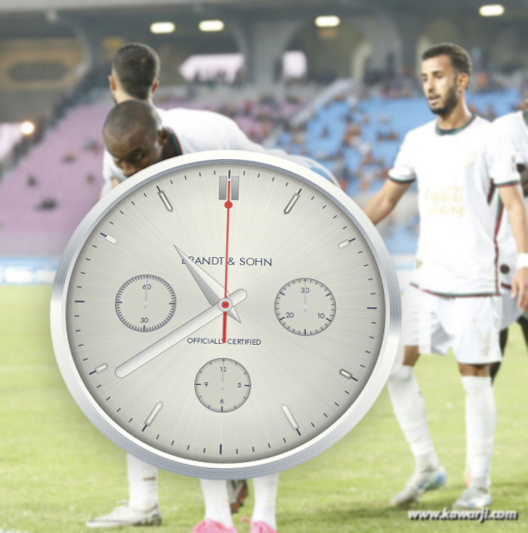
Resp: {"hour": 10, "minute": 39}
